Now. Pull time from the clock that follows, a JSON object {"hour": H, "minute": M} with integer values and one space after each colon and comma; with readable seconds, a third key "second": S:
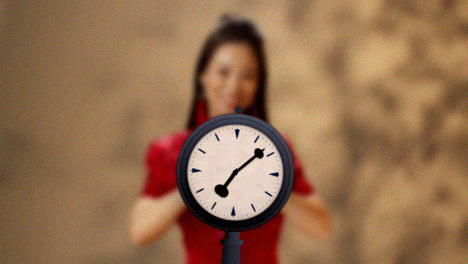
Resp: {"hour": 7, "minute": 8}
